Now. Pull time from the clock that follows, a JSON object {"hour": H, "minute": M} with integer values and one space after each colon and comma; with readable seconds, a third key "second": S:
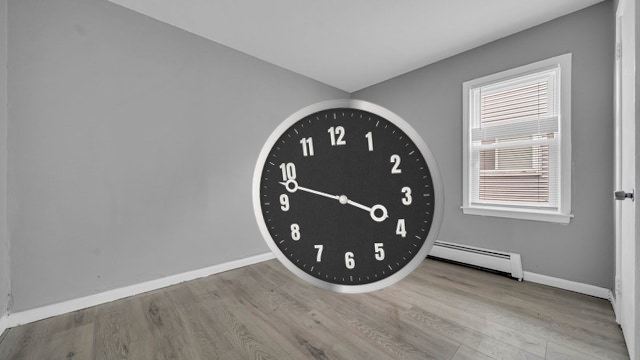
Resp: {"hour": 3, "minute": 48}
